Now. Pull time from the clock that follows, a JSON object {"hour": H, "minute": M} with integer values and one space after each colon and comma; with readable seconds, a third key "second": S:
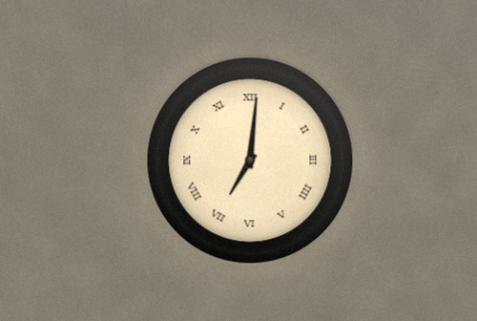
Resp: {"hour": 7, "minute": 1}
